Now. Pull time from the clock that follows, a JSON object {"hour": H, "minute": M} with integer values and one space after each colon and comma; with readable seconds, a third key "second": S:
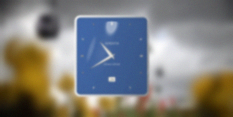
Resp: {"hour": 10, "minute": 40}
